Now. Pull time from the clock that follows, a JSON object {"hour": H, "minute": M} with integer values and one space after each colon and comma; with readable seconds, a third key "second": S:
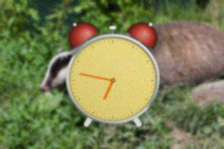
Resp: {"hour": 6, "minute": 47}
